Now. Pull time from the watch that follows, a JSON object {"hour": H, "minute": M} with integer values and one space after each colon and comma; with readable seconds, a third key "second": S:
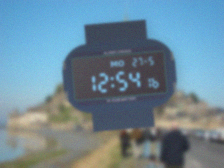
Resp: {"hour": 12, "minute": 54, "second": 16}
